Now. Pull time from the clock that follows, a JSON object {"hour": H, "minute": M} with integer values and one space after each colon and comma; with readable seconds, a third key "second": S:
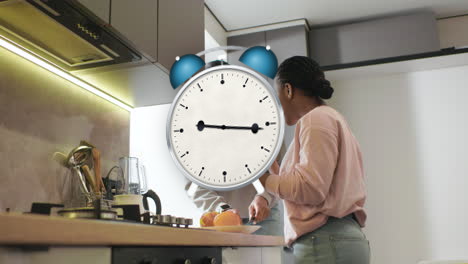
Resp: {"hour": 9, "minute": 16}
